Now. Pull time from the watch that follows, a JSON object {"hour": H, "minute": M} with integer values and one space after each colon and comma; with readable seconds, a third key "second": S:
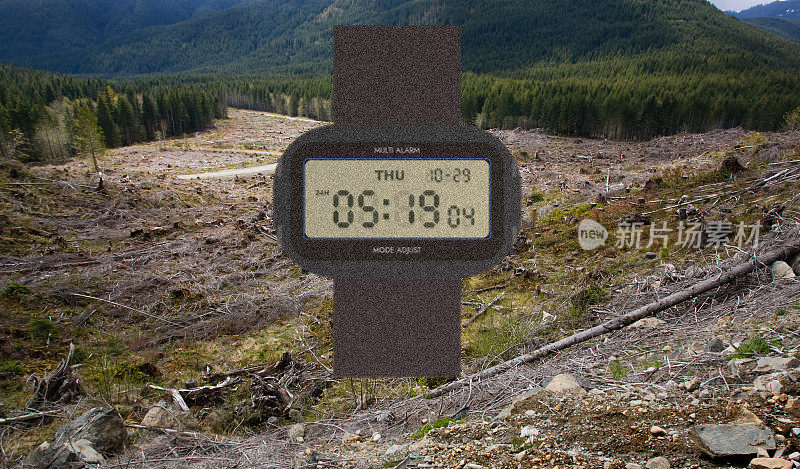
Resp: {"hour": 5, "minute": 19, "second": 4}
